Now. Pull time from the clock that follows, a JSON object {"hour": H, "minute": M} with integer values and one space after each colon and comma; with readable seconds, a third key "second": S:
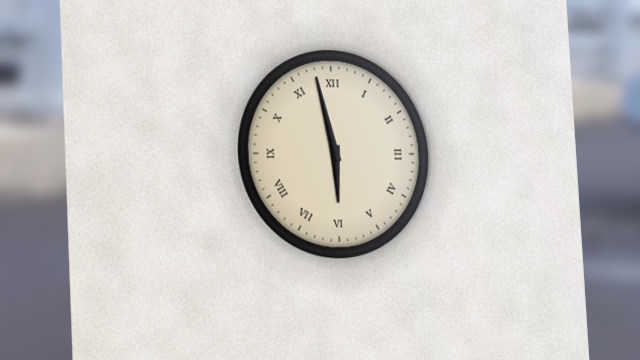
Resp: {"hour": 5, "minute": 58}
